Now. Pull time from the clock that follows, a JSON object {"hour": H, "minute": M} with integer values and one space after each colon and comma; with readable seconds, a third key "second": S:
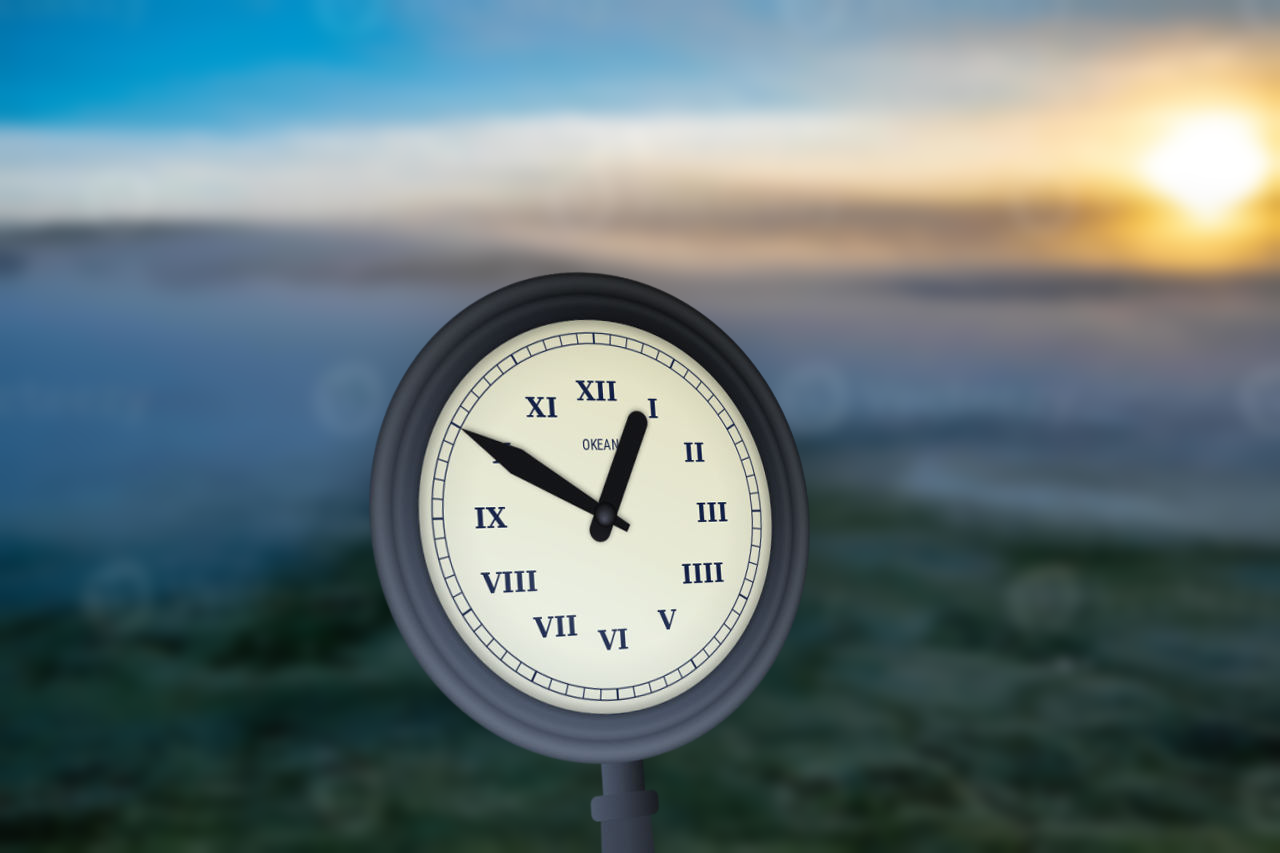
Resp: {"hour": 12, "minute": 50}
